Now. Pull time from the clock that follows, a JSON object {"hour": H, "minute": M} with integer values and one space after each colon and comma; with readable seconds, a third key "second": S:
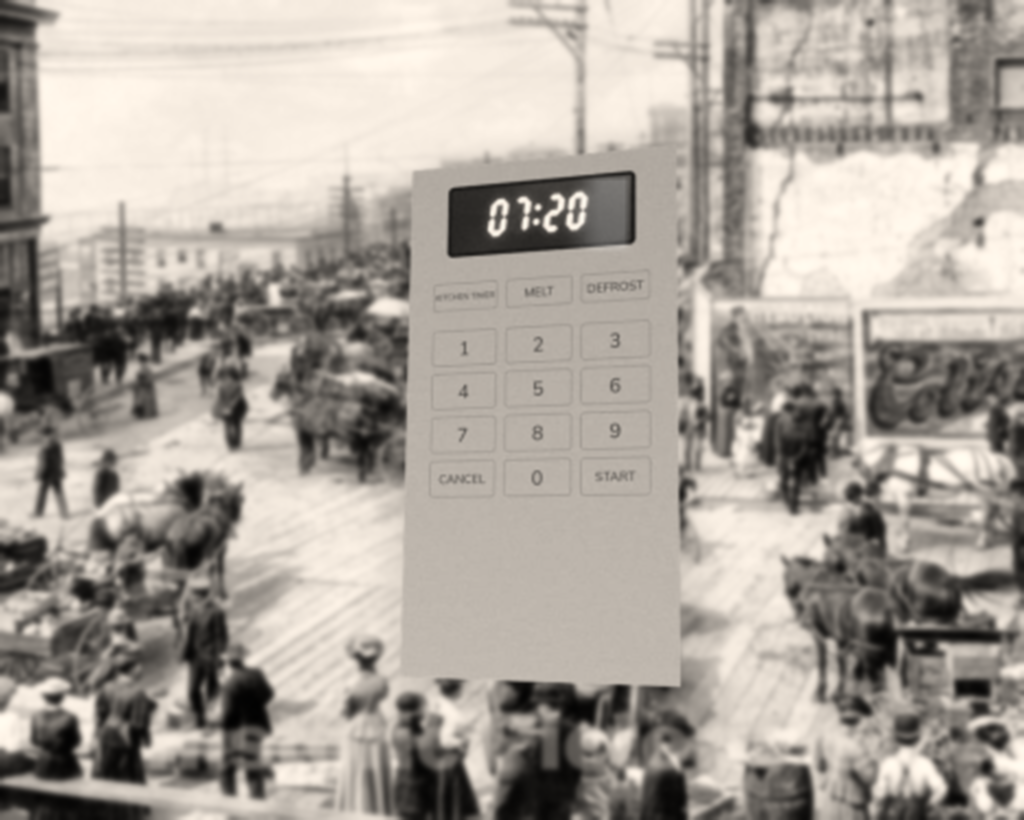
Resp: {"hour": 7, "minute": 20}
